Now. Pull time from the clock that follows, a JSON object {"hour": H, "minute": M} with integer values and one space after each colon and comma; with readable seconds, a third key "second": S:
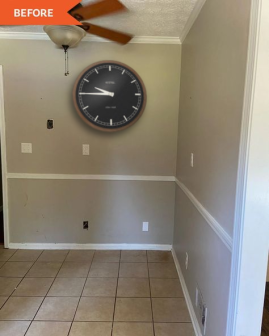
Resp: {"hour": 9, "minute": 45}
